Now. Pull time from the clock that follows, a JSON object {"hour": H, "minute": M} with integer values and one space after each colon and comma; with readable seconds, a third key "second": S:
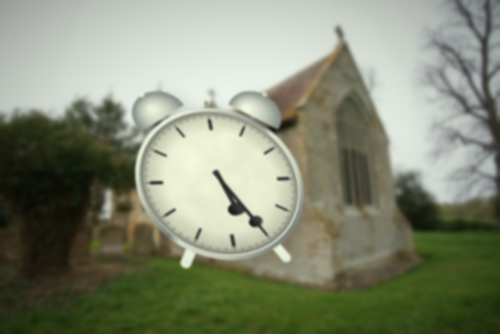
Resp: {"hour": 5, "minute": 25}
